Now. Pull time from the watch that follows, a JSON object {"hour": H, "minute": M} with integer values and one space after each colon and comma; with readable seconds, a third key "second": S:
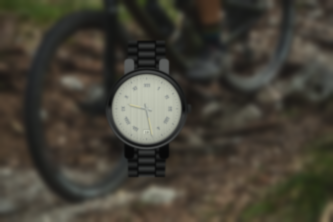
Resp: {"hour": 9, "minute": 28}
